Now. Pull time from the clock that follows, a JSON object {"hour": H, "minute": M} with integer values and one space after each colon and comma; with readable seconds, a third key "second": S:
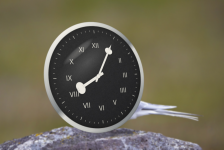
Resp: {"hour": 8, "minute": 5}
